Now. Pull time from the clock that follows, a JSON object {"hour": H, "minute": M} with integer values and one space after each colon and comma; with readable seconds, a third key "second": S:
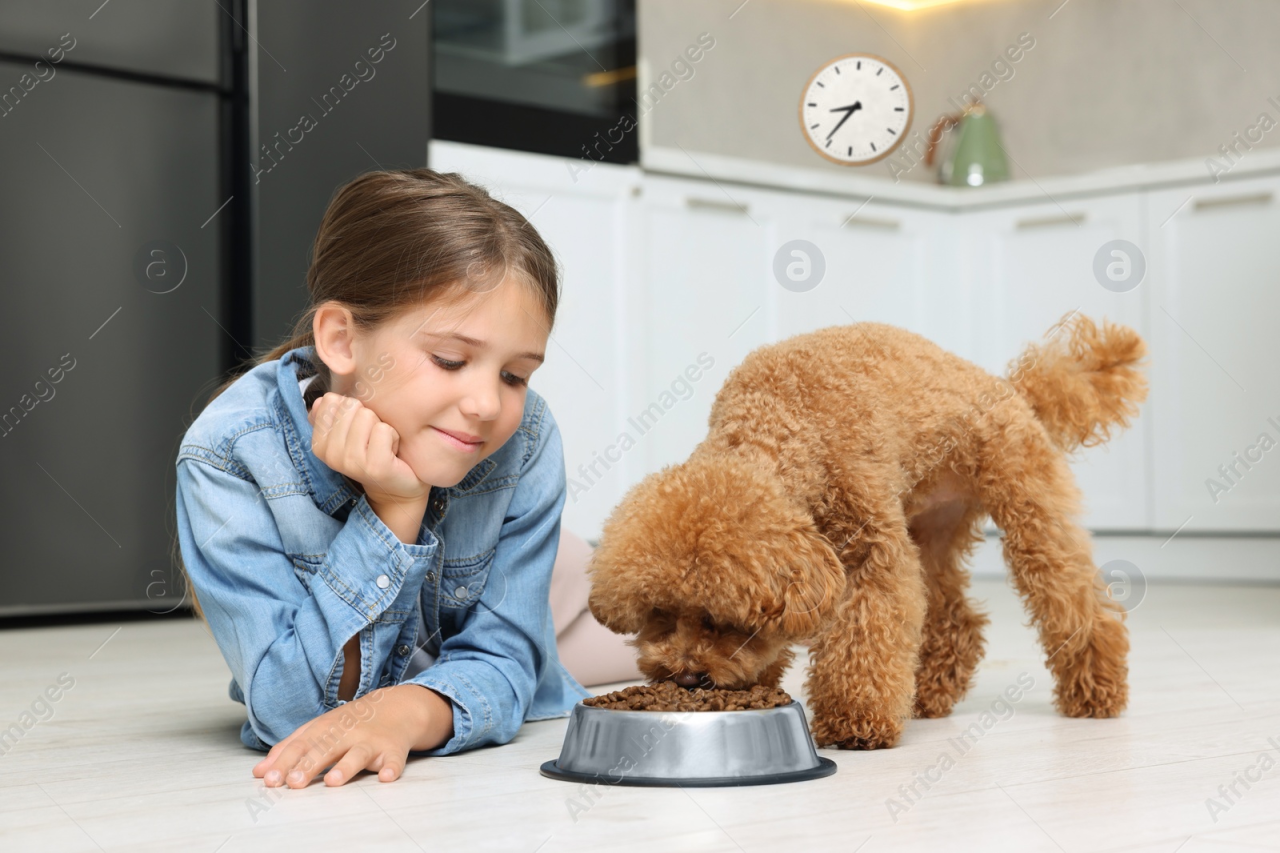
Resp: {"hour": 8, "minute": 36}
